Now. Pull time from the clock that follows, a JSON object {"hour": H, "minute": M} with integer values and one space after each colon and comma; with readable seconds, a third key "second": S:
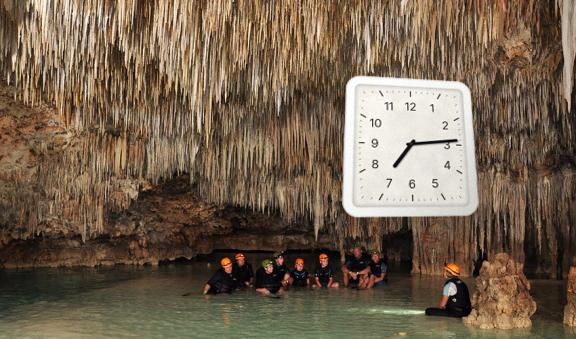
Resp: {"hour": 7, "minute": 14}
